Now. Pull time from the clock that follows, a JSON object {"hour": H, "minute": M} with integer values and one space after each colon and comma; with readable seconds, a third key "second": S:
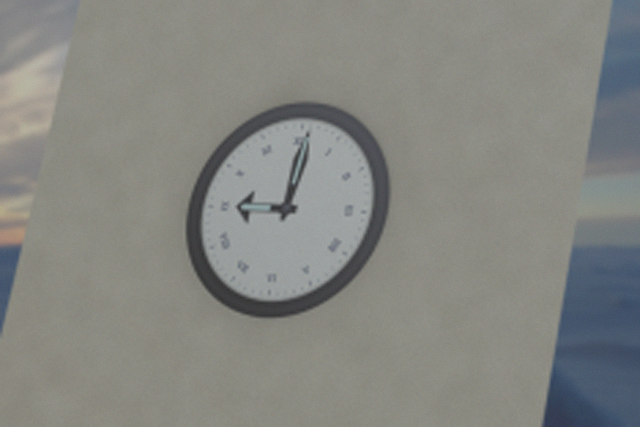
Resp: {"hour": 9, "minute": 1}
